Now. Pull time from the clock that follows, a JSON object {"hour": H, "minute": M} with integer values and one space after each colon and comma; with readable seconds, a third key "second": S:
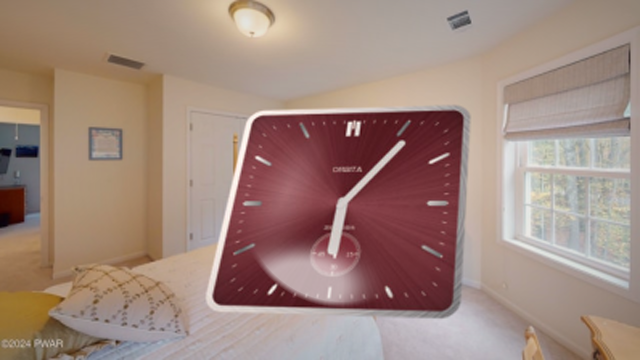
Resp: {"hour": 6, "minute": 6}
